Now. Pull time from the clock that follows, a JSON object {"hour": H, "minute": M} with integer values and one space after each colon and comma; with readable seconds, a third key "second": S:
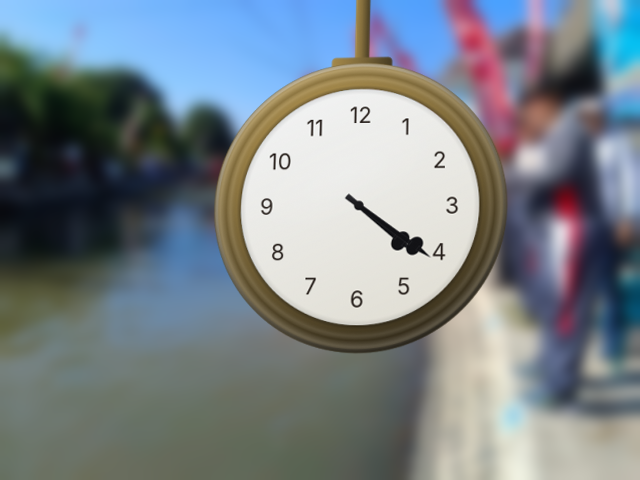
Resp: {"hour": 4, "minute": 21}
